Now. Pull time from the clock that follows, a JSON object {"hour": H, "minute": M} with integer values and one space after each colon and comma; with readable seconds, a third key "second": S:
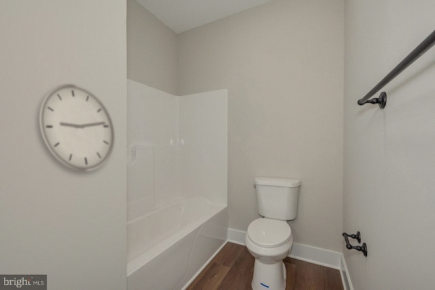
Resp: {"hour": 9, "minute": 14}
